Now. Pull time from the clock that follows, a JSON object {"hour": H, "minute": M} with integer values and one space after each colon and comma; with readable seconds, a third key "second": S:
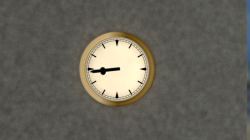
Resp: {"hour": 8, "minute": 44}
